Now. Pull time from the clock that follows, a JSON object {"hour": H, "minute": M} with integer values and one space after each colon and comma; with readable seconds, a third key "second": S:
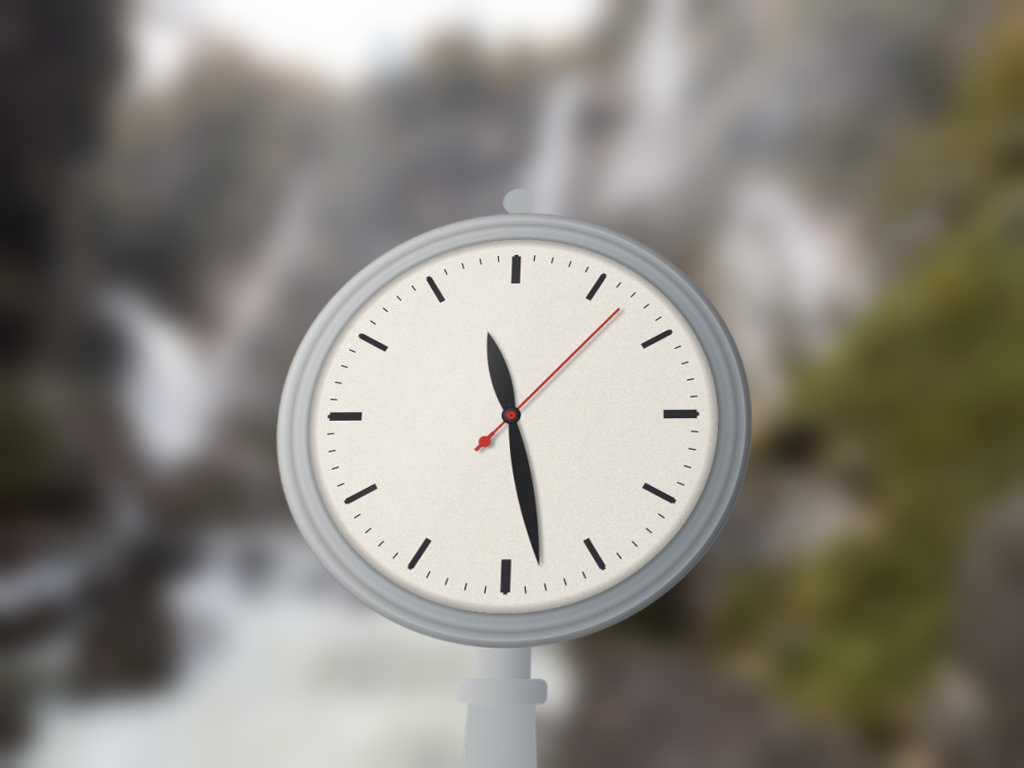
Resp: {"hour": 11, "minute": 28, "second": 7}
